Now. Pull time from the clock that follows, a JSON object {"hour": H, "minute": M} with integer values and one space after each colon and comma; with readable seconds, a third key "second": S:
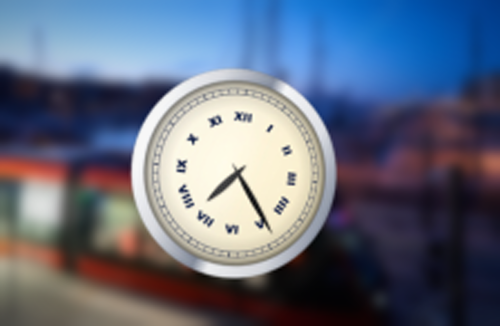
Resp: {"hour": 7, "minute": 24}
